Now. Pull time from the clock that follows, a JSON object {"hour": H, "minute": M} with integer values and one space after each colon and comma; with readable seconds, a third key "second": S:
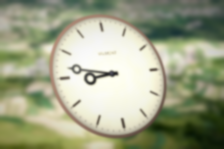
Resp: {"hour": 8, "minute": 47}
